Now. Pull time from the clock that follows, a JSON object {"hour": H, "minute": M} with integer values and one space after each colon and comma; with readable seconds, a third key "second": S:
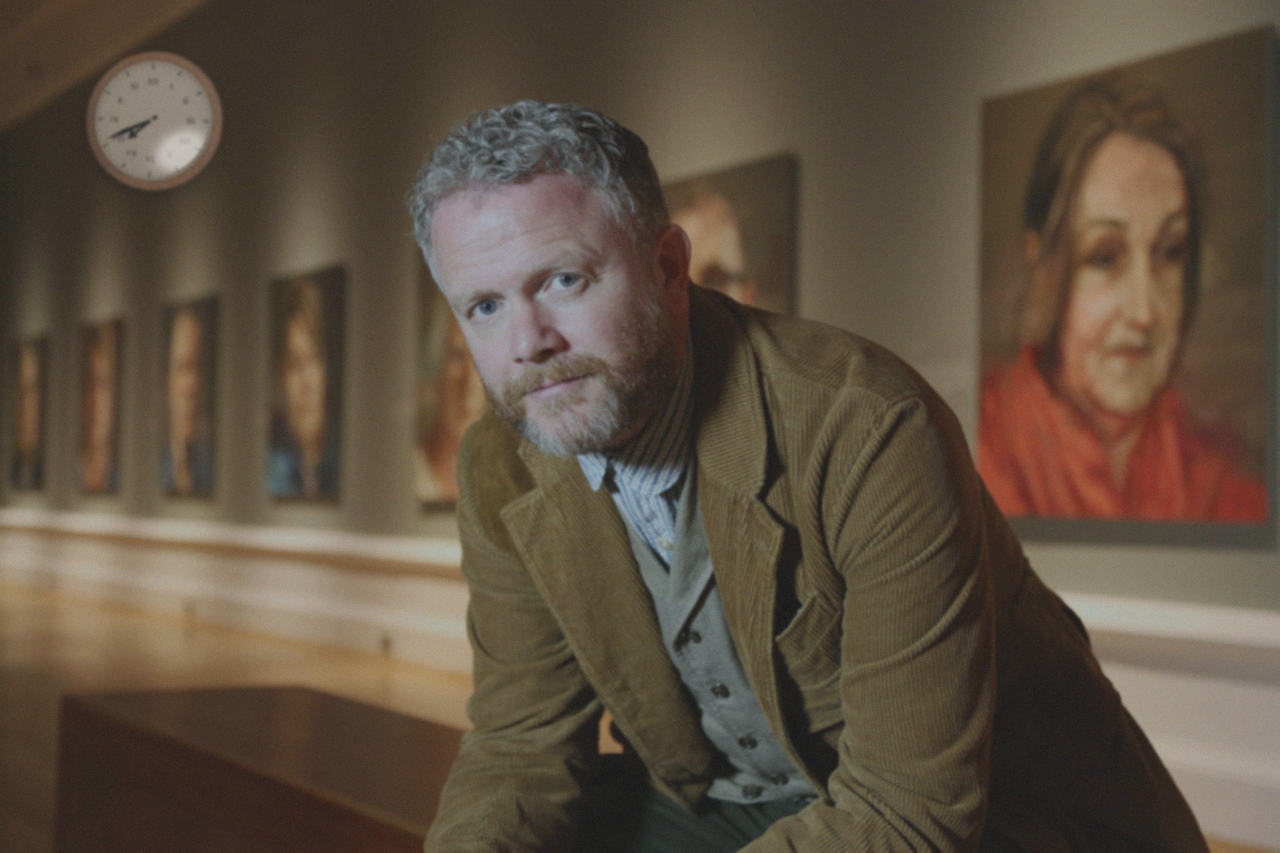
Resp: {"hour": 7, "minute": 41}
